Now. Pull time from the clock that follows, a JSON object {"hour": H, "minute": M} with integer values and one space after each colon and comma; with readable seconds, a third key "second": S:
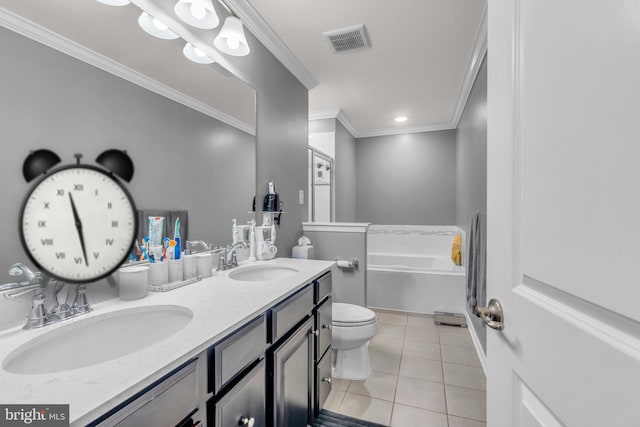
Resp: {"hour": 11, "minute": 28}
